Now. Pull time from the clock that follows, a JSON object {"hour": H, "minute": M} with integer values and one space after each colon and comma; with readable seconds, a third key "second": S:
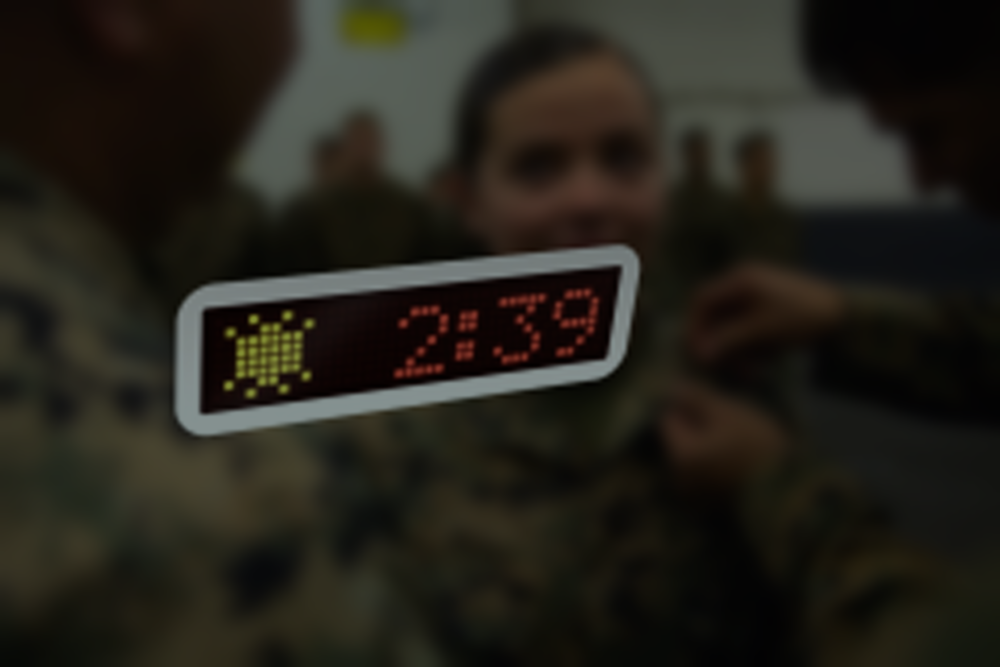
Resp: {"hour": 2, "minute": 39}
